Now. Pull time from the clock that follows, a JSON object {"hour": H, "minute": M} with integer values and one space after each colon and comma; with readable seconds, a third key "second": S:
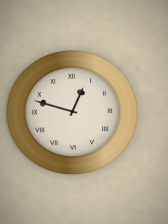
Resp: {"hour": 12, "minute": 48}
